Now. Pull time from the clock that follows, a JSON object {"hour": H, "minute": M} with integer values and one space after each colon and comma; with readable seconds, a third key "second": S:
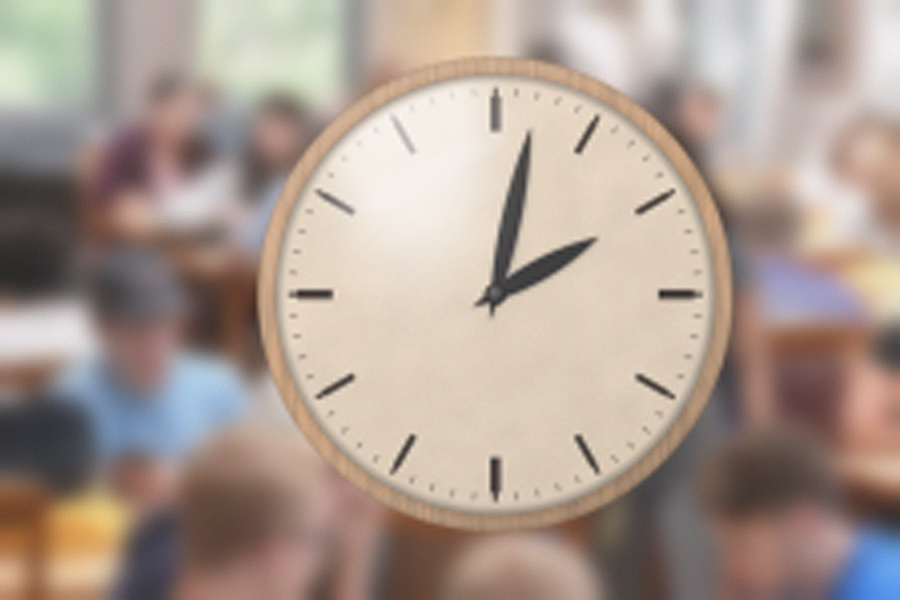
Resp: {"hour": 2, "minute": 2}
